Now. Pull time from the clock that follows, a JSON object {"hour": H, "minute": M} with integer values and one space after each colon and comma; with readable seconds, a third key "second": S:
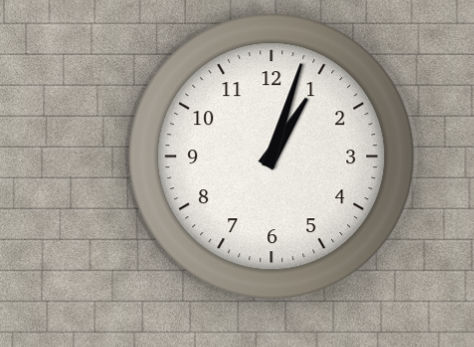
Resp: {"hour": 1, "minute": 3}
